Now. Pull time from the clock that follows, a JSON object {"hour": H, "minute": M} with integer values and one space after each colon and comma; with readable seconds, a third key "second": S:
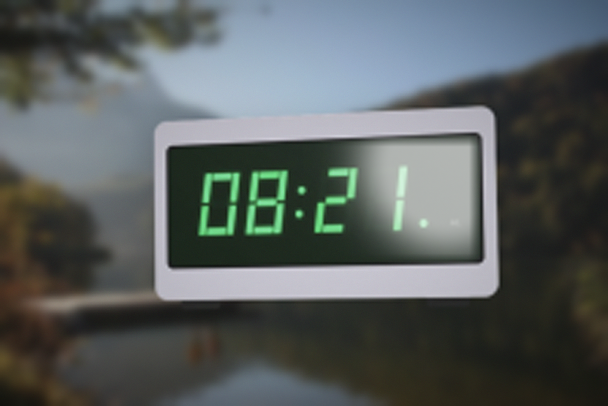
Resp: {"hour": 8, "minute": 21}
